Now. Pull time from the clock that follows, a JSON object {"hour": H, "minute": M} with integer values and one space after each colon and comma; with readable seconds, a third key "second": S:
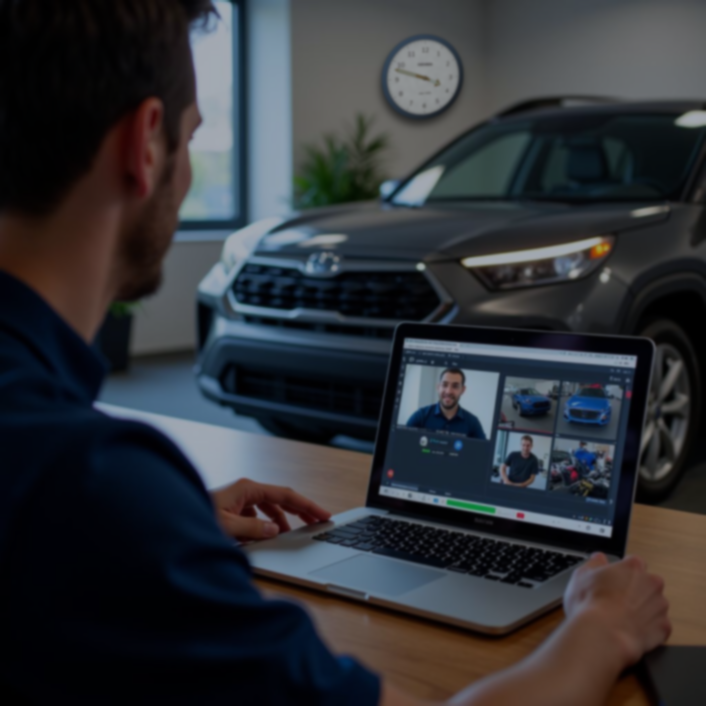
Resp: {"hour": 3, "minute": 48}
